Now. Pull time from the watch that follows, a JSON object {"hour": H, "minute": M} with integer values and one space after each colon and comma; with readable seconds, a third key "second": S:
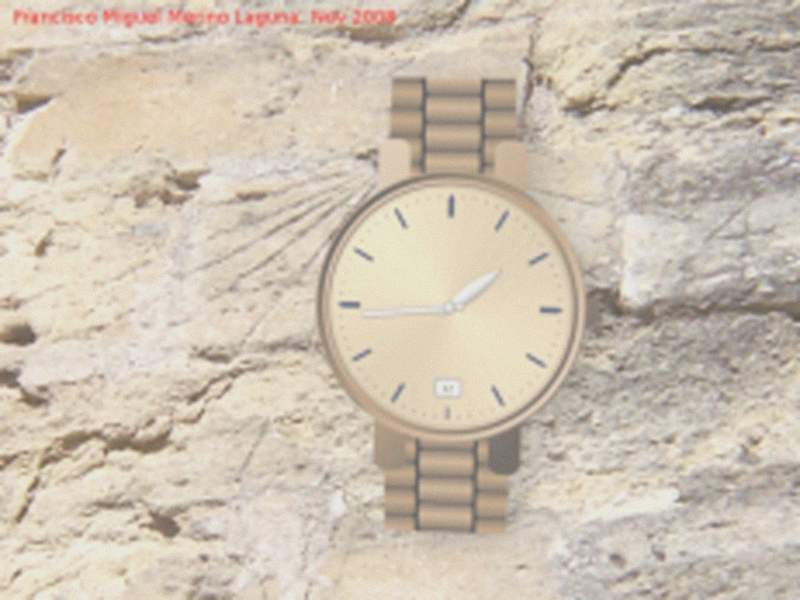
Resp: {"hour": 1, "minute": 44}
